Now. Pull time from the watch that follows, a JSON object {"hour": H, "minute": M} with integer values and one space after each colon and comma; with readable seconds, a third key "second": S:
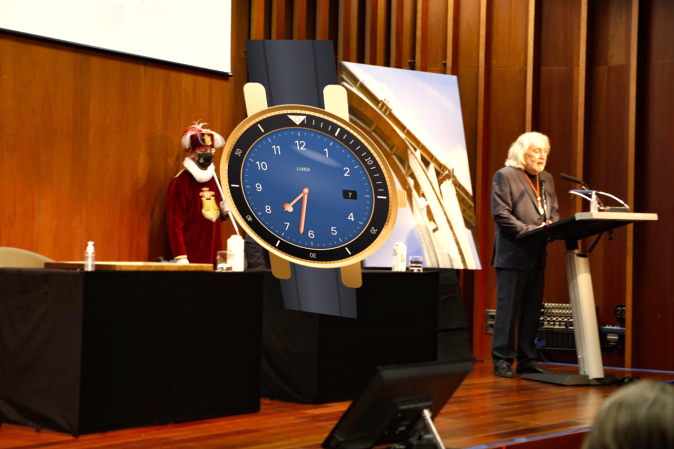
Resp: {"hour": 7, "minute": 32}
